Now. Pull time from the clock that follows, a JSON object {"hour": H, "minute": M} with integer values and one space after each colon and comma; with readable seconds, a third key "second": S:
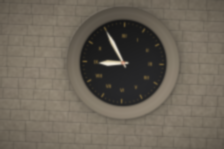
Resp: {"hour": 8, "minute": 55}
